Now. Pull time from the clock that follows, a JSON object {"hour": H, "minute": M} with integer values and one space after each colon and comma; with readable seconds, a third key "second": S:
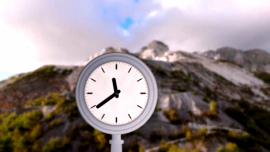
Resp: {"hour": 11, "minute": 39}
